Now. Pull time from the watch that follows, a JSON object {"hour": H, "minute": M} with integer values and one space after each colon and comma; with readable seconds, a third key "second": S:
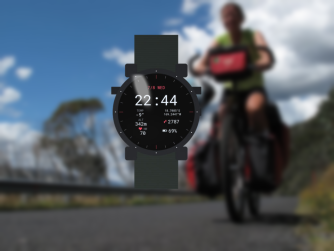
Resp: {"hour": 22, "minute": 44}
